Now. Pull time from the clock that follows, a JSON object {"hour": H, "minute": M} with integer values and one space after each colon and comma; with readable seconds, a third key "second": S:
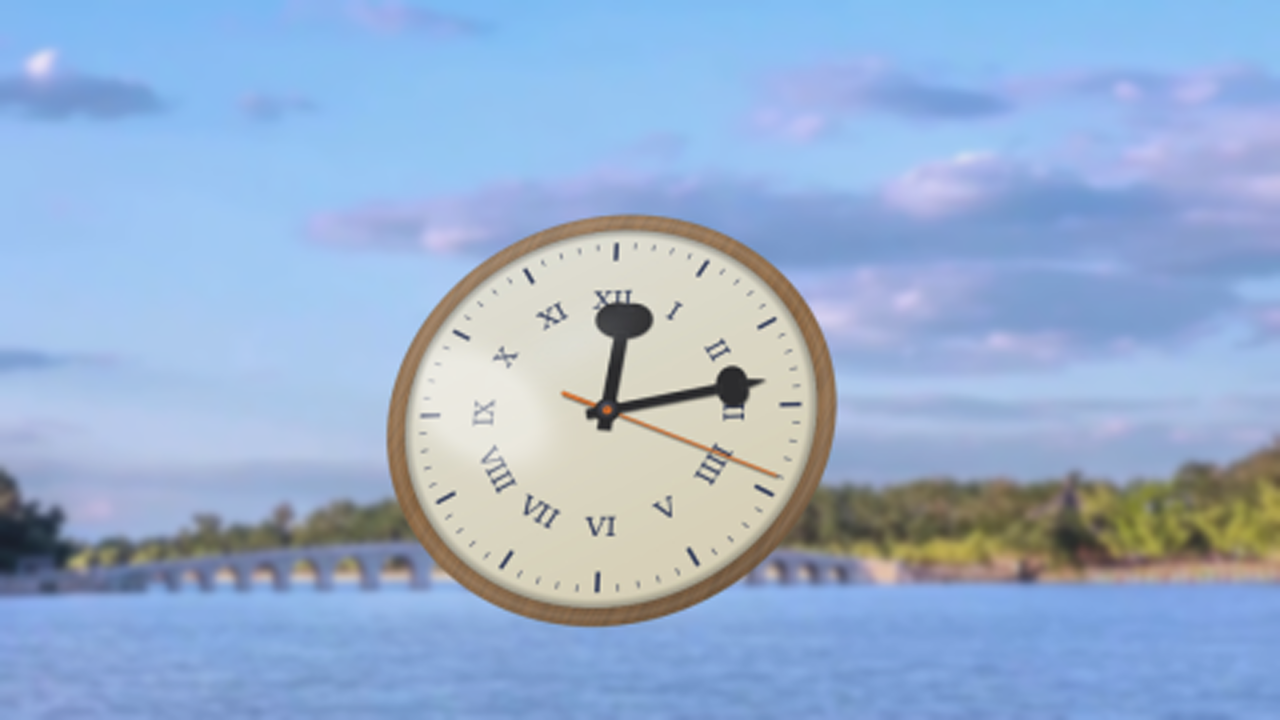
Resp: {"hour": 12, "minute": 13, "second": 19}
